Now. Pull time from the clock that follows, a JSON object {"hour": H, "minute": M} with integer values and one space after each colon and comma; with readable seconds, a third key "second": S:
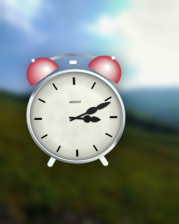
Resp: {"hour": 3, "minute": 11}
